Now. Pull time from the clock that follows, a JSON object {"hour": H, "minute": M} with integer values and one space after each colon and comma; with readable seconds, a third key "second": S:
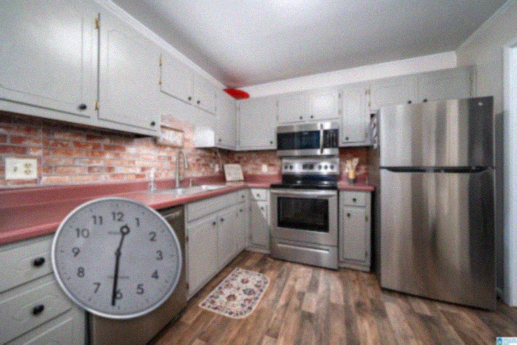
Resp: {"hour": 12, "minute": 31}
